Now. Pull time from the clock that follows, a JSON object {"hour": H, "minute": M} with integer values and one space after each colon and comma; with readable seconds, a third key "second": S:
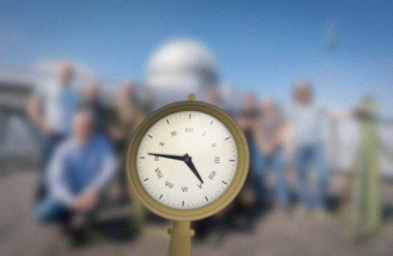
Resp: {"hour": 4, "minute": 46}
